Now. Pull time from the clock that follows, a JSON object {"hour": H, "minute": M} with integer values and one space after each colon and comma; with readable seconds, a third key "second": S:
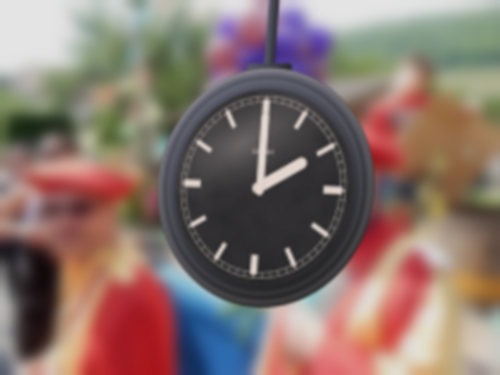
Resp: {"hour": 2, "minute": 0}
